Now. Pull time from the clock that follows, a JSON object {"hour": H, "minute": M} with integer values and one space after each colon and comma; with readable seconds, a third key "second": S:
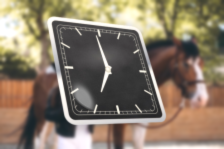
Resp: {"hour": 6, "minute": 59}
